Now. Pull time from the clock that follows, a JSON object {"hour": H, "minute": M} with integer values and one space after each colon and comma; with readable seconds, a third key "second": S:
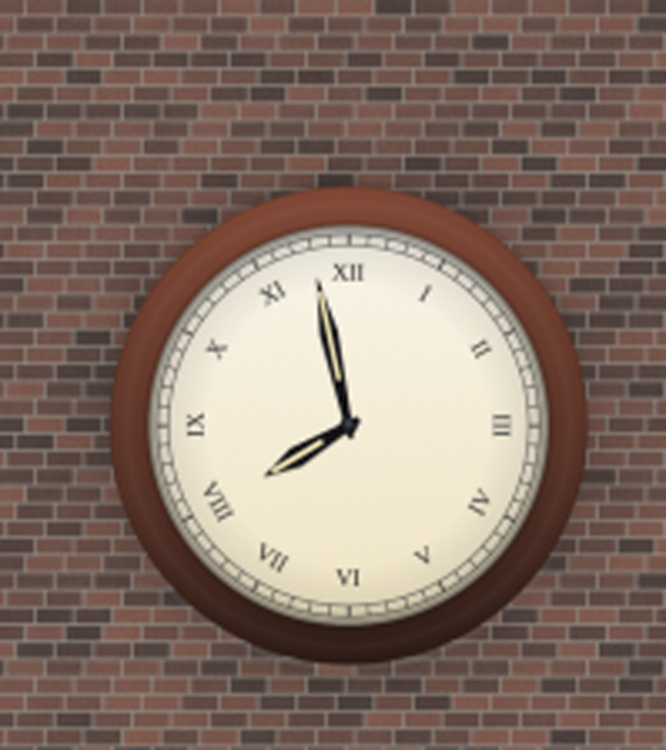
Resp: {"hour": 7, "minute": 58}
